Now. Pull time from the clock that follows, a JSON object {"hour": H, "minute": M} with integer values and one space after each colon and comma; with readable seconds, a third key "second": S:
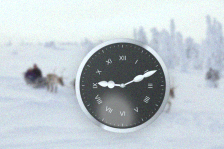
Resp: {"hour": 9, "minute": 11}
